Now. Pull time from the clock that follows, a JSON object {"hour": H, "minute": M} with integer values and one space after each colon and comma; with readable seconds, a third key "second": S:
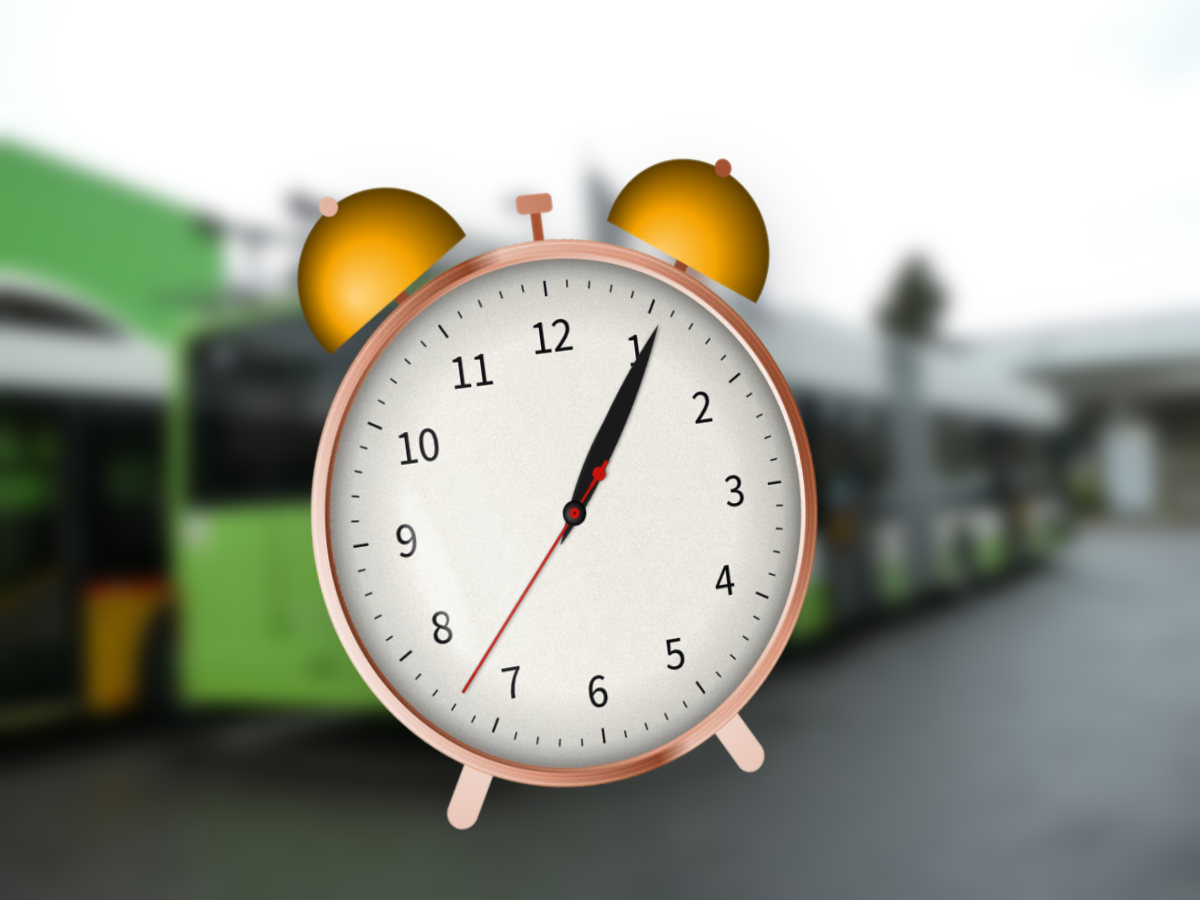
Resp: {"hour": 1, "minute": 5, "second": 37}
